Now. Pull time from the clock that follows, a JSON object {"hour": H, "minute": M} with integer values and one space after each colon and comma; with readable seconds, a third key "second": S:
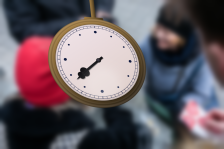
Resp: {"hour": 7, "minute": 38}
